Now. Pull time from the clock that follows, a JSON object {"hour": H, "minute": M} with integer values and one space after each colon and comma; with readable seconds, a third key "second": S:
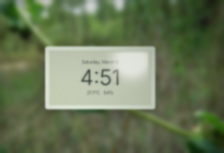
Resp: {"hour": 4, "minute": 51}
